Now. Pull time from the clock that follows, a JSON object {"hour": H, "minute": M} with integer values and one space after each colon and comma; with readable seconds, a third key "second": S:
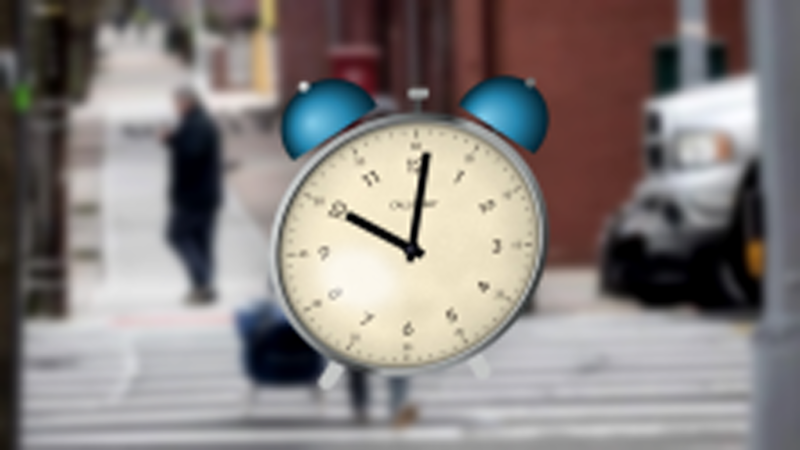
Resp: {"hour": 10, "minute": 1}
